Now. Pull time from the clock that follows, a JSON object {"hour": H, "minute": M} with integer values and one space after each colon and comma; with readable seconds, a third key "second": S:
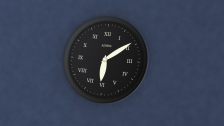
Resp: {"hour": 6, "minute": 9}
